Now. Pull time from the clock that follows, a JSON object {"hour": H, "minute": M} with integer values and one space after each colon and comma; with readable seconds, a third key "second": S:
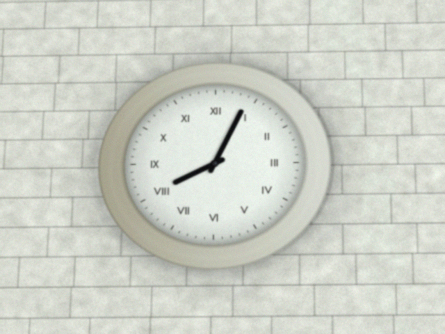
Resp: {"hour": 8, "minute": 4}
